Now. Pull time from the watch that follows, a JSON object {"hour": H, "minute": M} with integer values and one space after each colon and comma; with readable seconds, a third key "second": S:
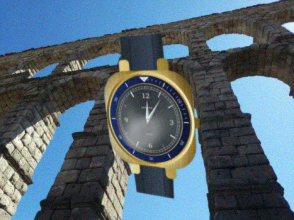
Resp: {"hour": 12, "minute": 6}
